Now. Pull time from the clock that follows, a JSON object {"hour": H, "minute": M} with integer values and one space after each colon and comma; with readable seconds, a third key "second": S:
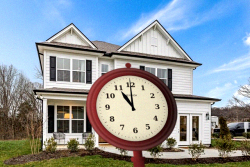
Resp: {"hour": 11, "minute": 0}
